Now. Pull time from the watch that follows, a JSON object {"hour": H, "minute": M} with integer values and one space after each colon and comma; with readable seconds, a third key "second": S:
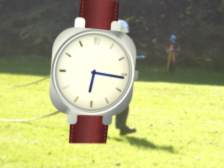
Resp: {"hour": 6, "minute": 16}
